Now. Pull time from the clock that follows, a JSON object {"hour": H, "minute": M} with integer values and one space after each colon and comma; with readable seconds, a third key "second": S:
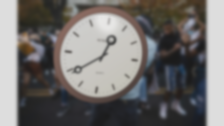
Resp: {"hour": 12, "minute": 39}
